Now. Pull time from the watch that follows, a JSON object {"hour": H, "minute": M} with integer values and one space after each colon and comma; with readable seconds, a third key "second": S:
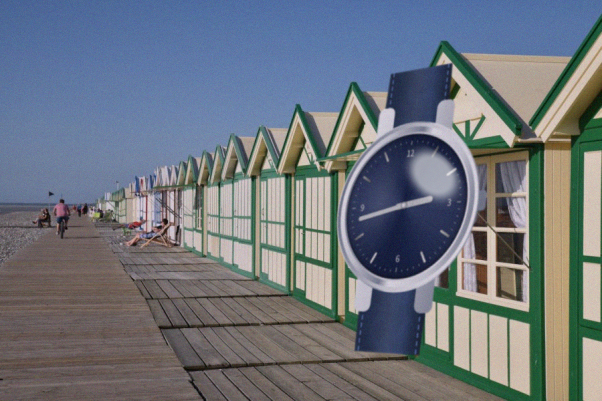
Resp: {"hour": 2, "minute": 43}
